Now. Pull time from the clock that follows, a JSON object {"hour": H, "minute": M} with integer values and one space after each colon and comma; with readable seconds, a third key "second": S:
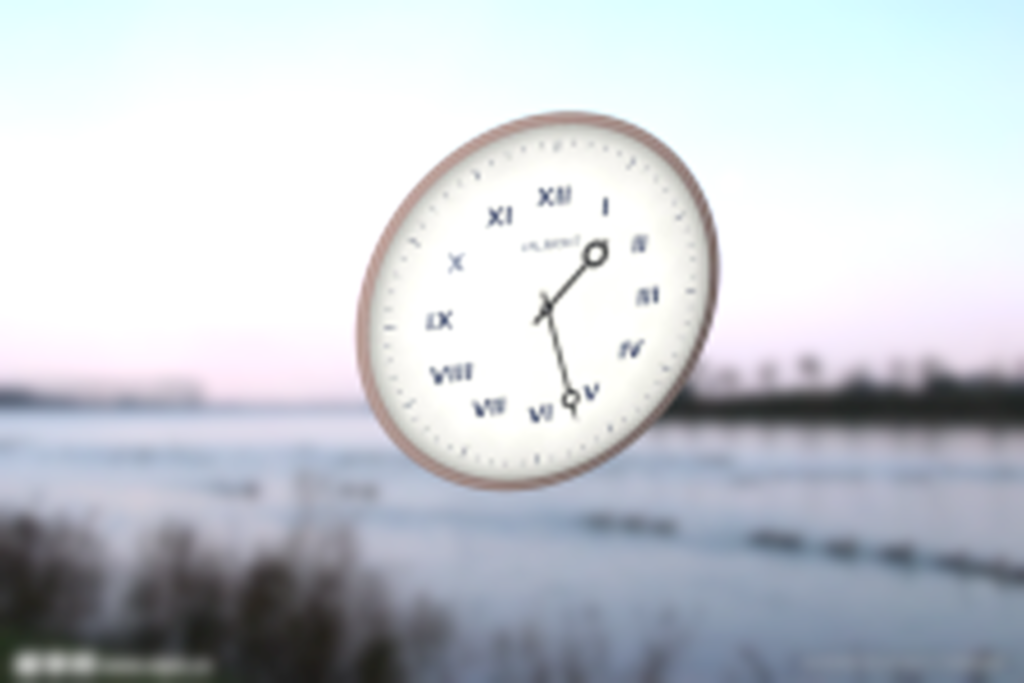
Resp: {"hour": 1, "minute": 27}
